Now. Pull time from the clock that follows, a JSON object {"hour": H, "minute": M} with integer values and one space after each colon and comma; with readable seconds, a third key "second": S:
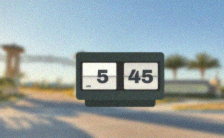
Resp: {"hour": 5, "minute": 45}
